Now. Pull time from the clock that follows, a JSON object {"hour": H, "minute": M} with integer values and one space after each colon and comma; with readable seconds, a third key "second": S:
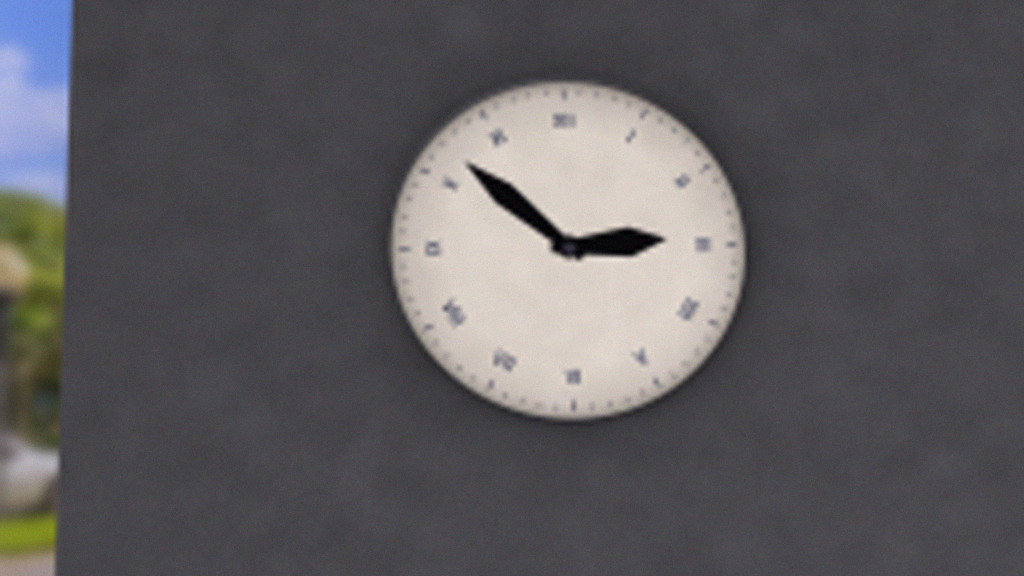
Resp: {"hour": 2, "minute": 52}
